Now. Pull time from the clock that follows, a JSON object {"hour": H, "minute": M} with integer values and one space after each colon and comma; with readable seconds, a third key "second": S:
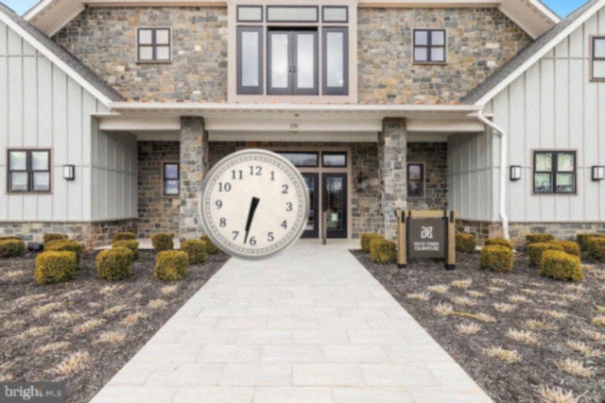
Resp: {"hour": 6, "minute": 32}
